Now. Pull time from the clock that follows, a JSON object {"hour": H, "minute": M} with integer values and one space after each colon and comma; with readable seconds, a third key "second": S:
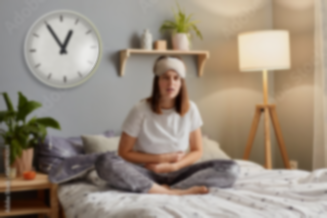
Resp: {"hour": 12, "minute": 55}
